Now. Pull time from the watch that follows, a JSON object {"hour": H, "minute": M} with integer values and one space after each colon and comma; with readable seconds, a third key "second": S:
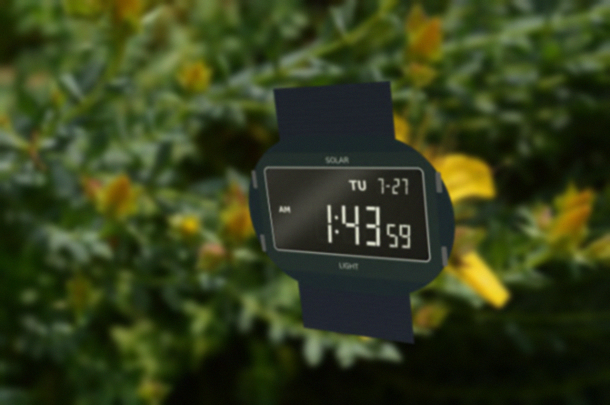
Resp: {"hour": 1, "minute": 43, "second": 59}
